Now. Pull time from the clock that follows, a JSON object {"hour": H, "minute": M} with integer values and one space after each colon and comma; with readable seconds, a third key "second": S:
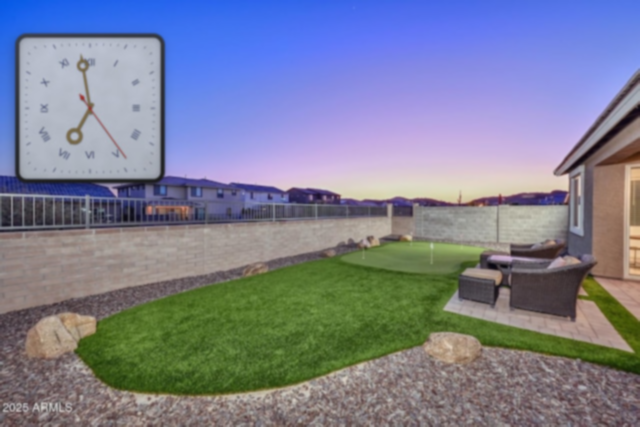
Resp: {"hour": 6, "minute": 58, "second": 24}
